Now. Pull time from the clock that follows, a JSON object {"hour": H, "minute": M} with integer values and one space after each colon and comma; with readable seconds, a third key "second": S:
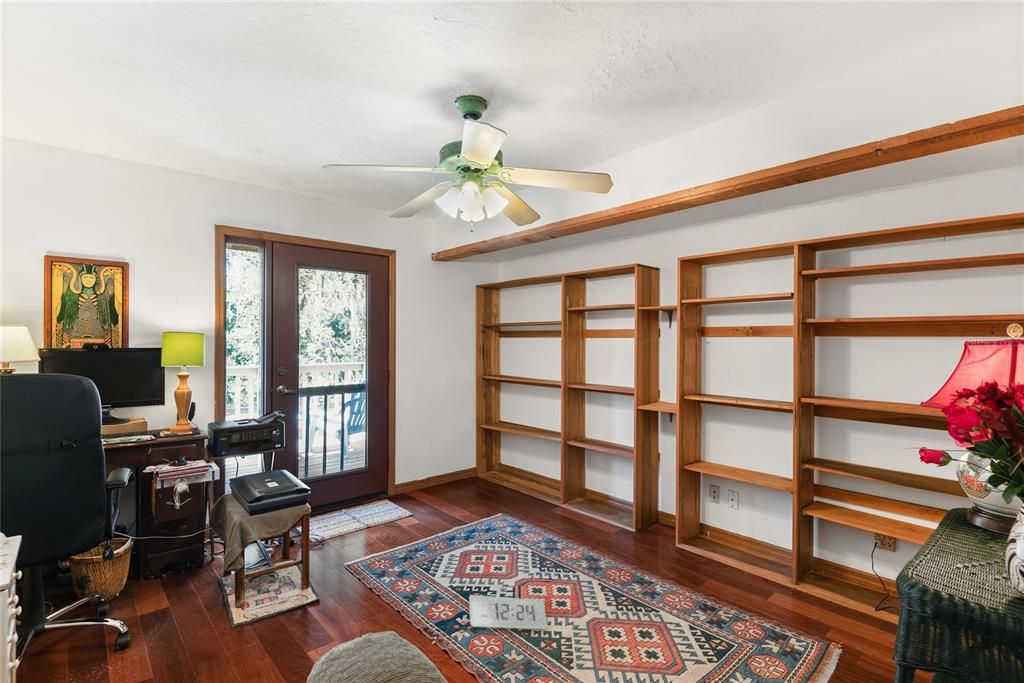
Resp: {"hour": 12, "minute": 24}
